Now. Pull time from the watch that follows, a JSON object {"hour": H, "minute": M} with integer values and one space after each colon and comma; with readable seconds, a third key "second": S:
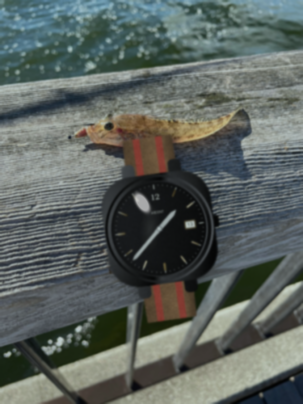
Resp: {"hour": 1, "minute": 38}
